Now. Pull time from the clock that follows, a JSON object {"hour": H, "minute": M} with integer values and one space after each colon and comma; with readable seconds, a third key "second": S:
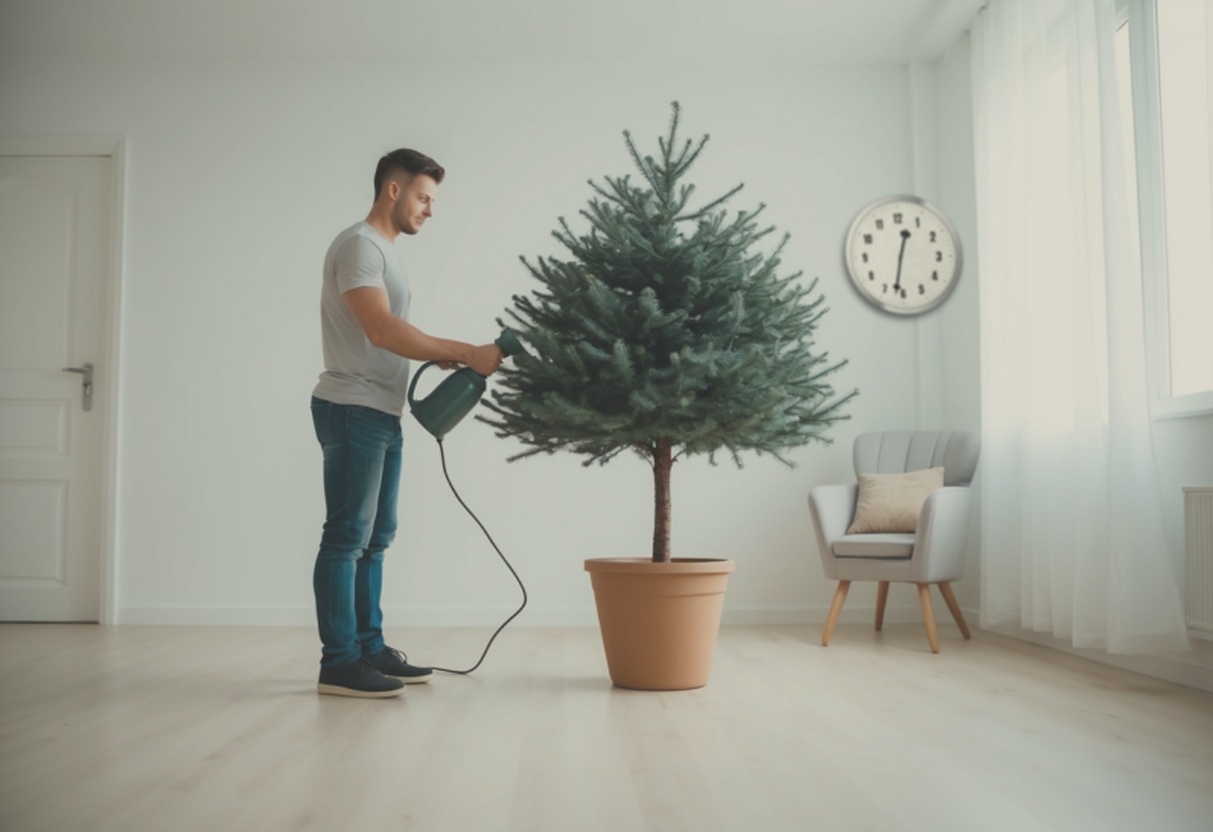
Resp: {"hour": 12, "minute": 32}
